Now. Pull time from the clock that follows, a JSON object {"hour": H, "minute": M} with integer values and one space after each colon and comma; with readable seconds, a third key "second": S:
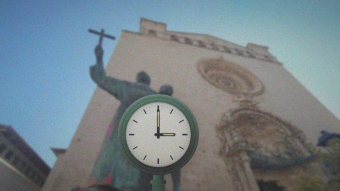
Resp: {"hour": 3, "minute": 0}
